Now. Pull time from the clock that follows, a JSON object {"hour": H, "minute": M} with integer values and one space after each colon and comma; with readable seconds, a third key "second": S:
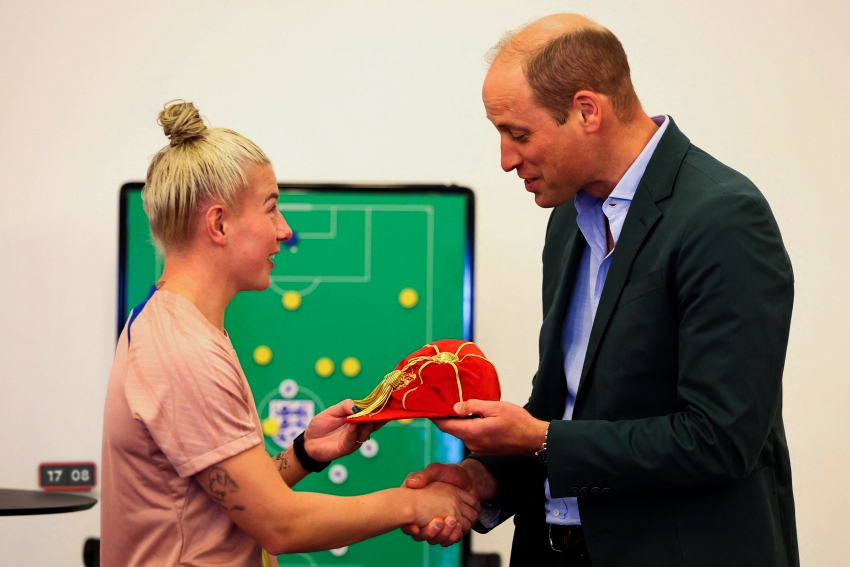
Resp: {"hour": 17, "minute": 8}
